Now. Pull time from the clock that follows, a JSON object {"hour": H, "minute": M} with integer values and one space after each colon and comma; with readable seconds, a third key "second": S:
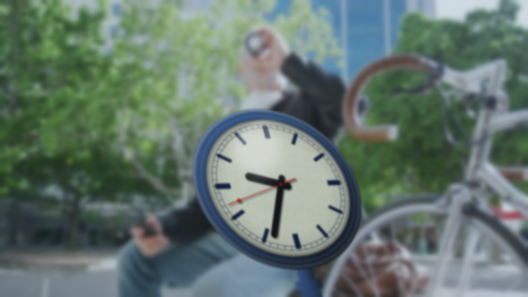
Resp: {"hour": 9, "minute": 33, "second": 42}
